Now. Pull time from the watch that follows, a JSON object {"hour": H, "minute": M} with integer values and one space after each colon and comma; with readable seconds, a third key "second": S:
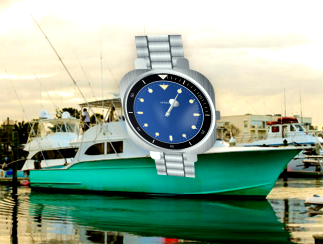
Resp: {"hour": 1, "minute": 5}
